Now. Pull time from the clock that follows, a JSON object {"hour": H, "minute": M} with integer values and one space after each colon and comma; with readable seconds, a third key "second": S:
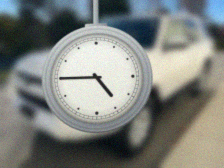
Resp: {"hour": 4, "minute": 45}
